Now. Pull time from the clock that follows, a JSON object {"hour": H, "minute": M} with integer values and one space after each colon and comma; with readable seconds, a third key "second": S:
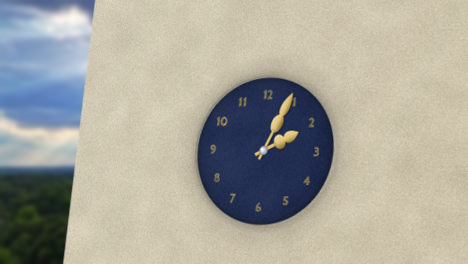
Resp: {"hour": 2, "minute": 4}
